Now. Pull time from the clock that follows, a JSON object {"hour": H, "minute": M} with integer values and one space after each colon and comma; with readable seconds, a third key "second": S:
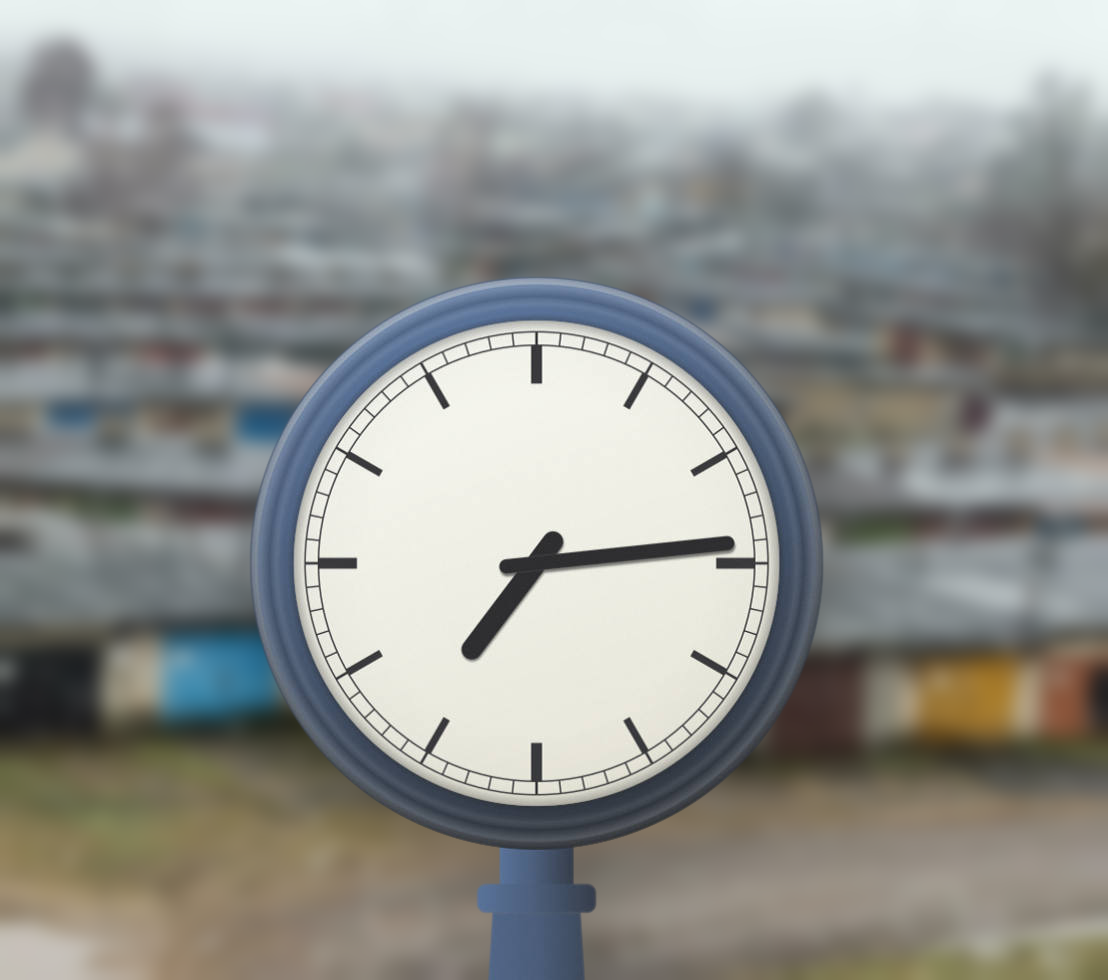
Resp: {"hour": 7, "minute": 14}
